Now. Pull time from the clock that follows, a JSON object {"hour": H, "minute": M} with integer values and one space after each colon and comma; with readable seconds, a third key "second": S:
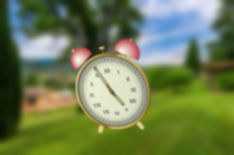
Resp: {"hour": 4, "minute": 56}
